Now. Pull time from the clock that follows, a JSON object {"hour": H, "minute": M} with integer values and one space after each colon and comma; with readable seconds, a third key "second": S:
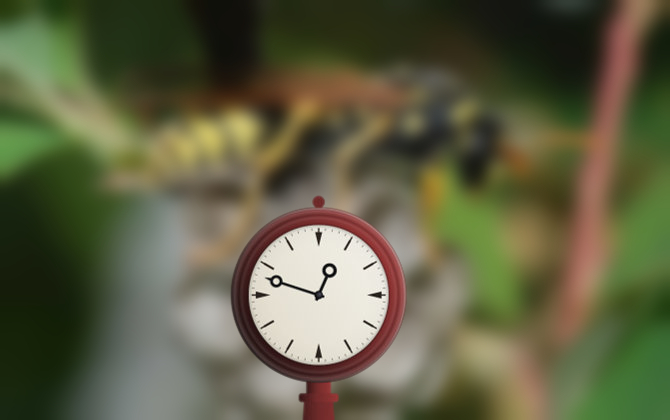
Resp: {"hour": 12, "minute": 48}
